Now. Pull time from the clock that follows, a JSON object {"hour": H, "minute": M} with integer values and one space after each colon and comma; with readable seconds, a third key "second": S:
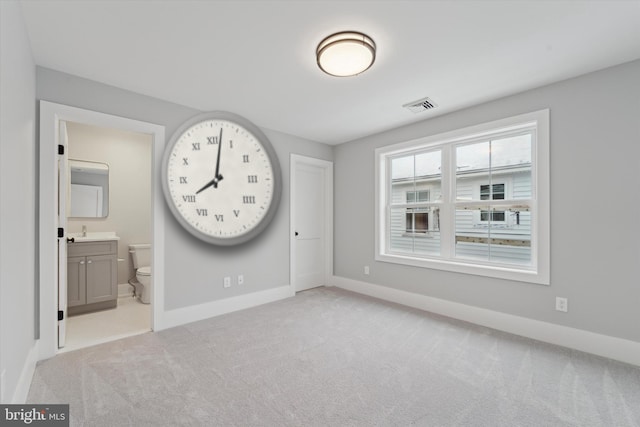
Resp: {"hour": 8, "minute": 2}
